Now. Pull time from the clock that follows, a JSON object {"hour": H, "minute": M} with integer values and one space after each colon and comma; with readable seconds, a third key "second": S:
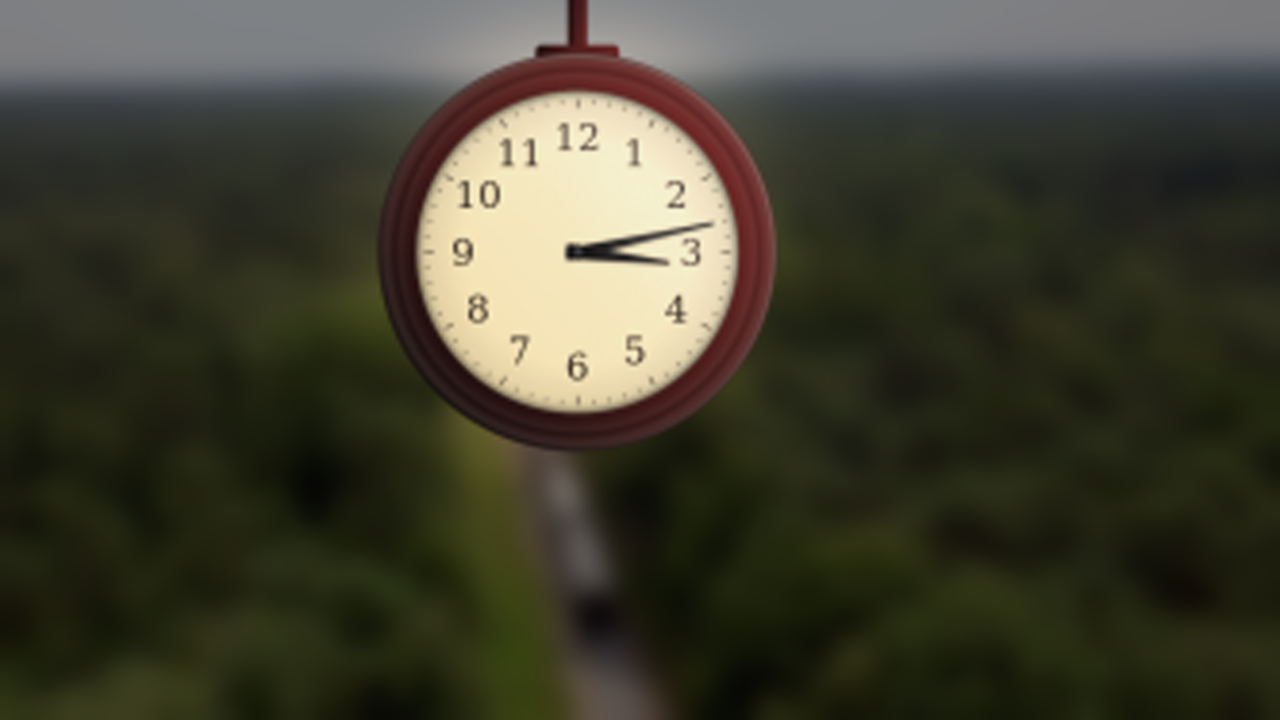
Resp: {"hour": 3, "minute": 13}
